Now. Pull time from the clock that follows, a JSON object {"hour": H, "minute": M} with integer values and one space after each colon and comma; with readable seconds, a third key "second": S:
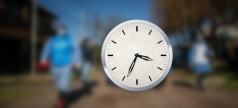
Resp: {"hour": 3, "minute": 34}
